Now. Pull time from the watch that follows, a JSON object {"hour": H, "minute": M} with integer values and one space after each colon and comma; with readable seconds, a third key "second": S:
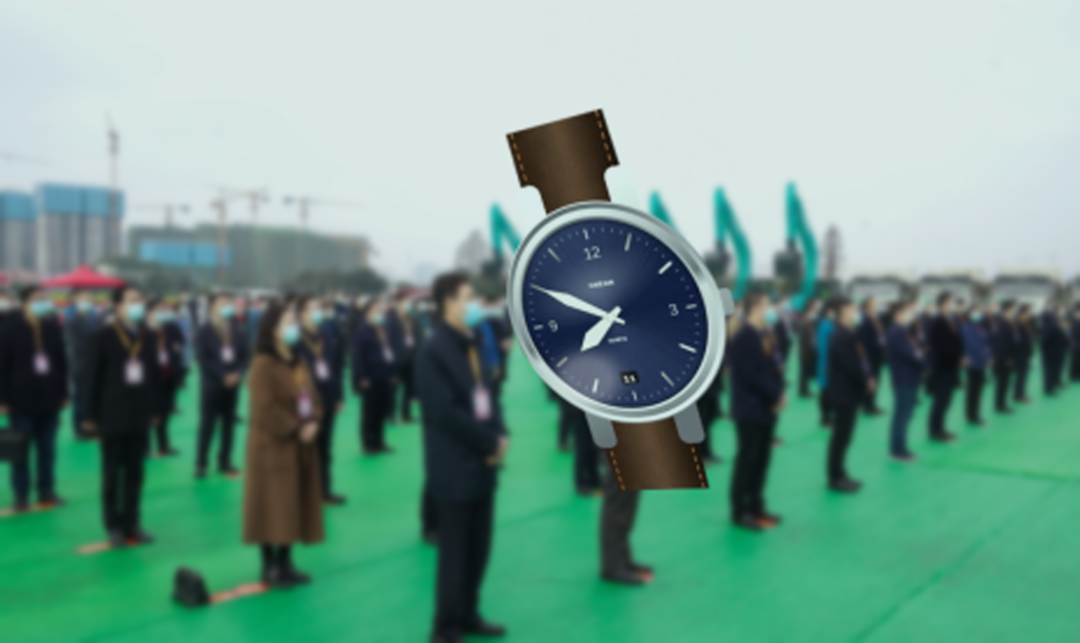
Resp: {"hour": 7, "minute": 50}
